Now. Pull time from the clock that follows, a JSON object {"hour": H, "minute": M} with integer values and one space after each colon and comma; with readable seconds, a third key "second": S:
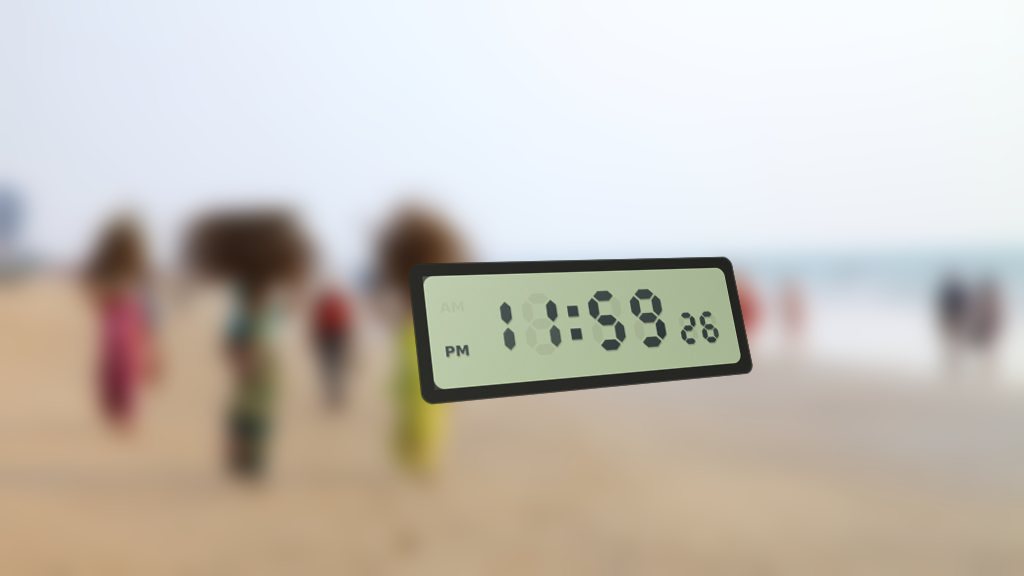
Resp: {"hour": 11, "minute": 59, "second": 26}
